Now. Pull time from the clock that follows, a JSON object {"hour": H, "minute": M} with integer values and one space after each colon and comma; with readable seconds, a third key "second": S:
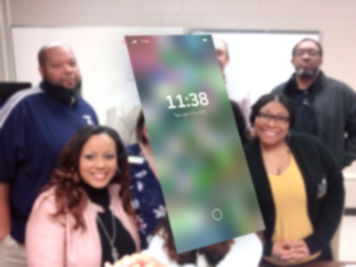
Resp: {"hour": 11, "minute": 38}
